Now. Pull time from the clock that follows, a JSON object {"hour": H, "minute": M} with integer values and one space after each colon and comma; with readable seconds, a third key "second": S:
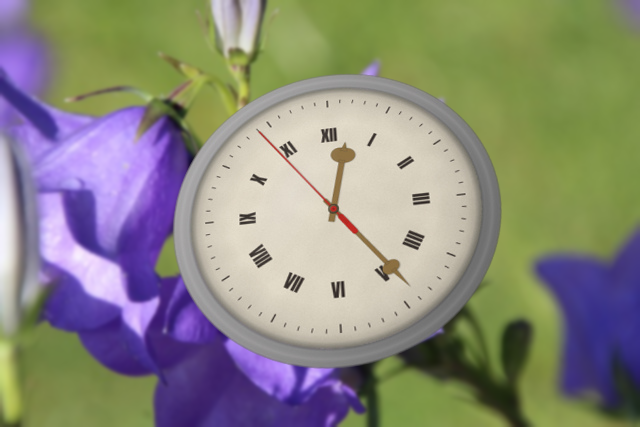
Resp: {"hour": 12, "minute": 23, "second": 54}
